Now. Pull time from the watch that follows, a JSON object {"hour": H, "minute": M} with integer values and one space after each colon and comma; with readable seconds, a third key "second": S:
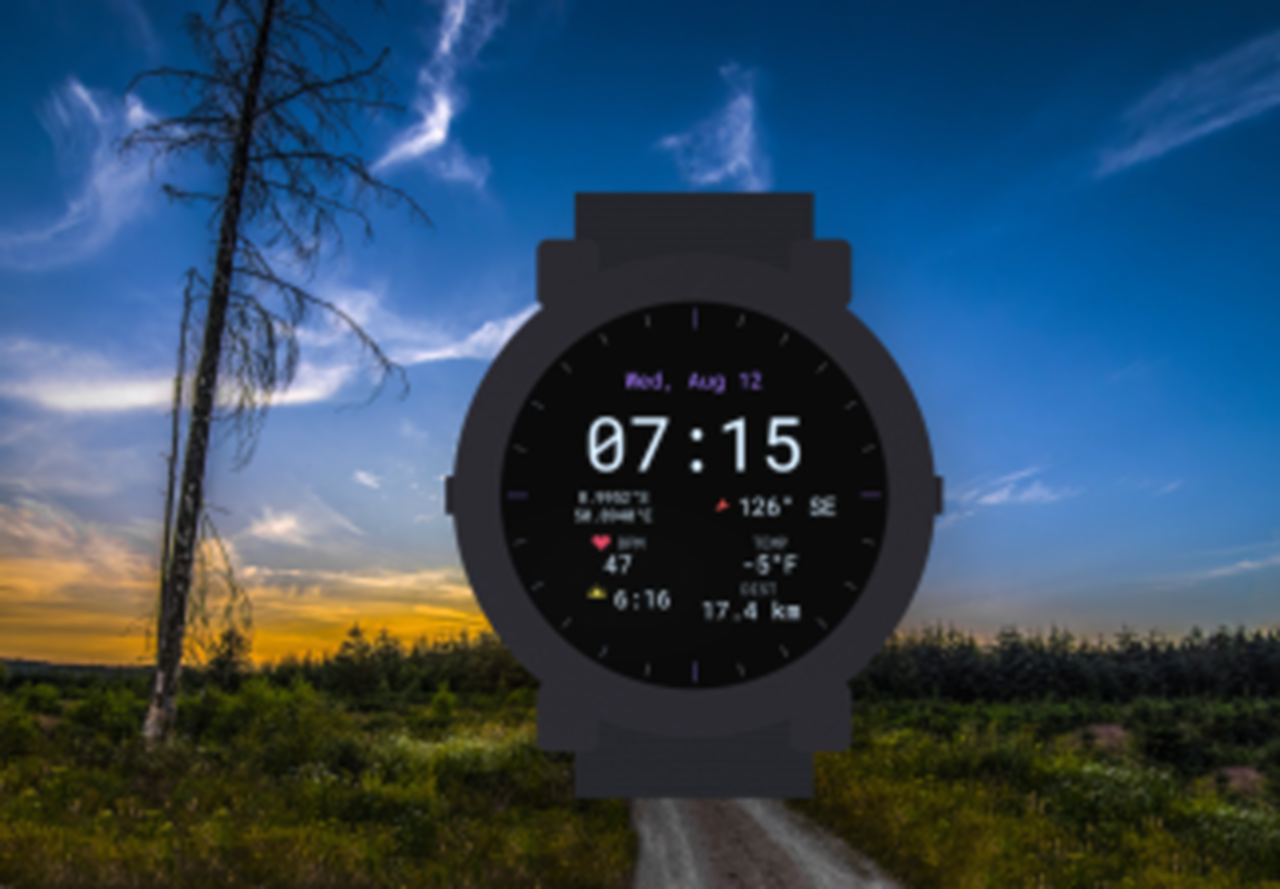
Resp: {"hour": 7, "minute": 15}
